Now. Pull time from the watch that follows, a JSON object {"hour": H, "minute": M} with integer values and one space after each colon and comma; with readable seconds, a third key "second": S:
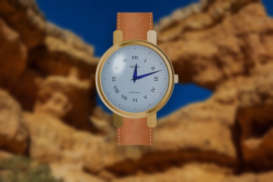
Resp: {"hour": 12, "minute": 12}
